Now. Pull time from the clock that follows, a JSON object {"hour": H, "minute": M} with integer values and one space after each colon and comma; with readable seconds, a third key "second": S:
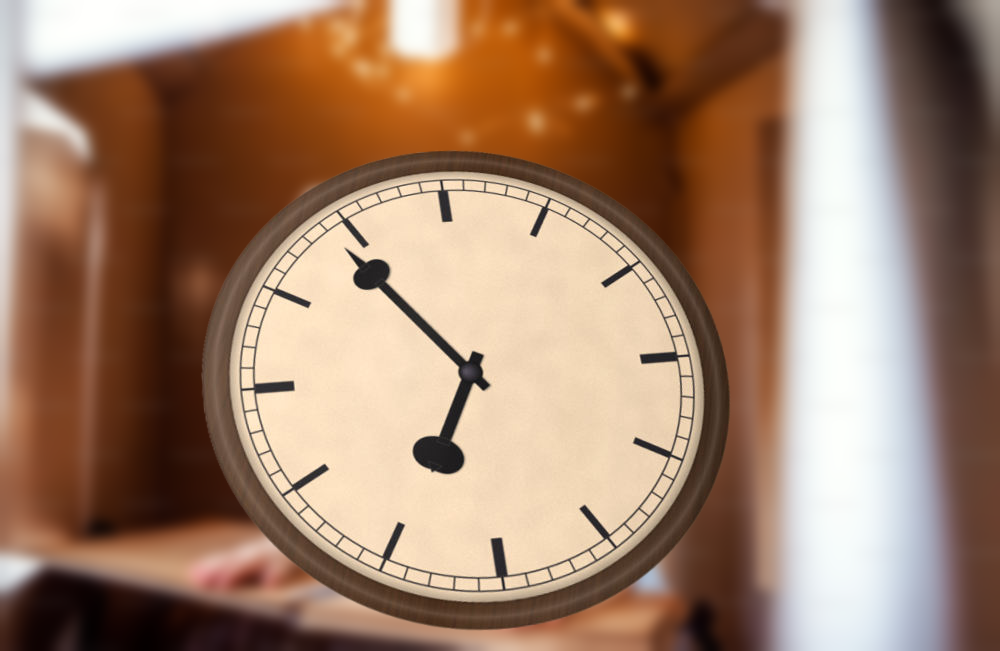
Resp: {"hour": 6, "minute": 54}
